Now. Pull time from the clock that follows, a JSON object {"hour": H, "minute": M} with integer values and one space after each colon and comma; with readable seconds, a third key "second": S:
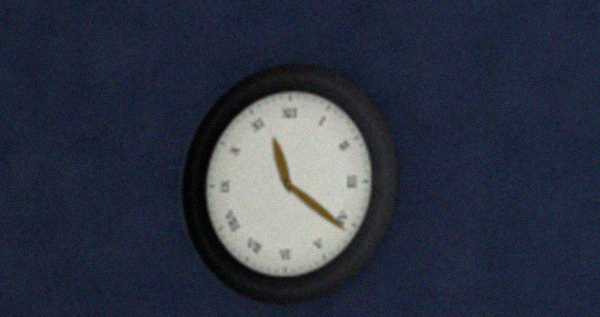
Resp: {"hour": 11, "minute": 21}
